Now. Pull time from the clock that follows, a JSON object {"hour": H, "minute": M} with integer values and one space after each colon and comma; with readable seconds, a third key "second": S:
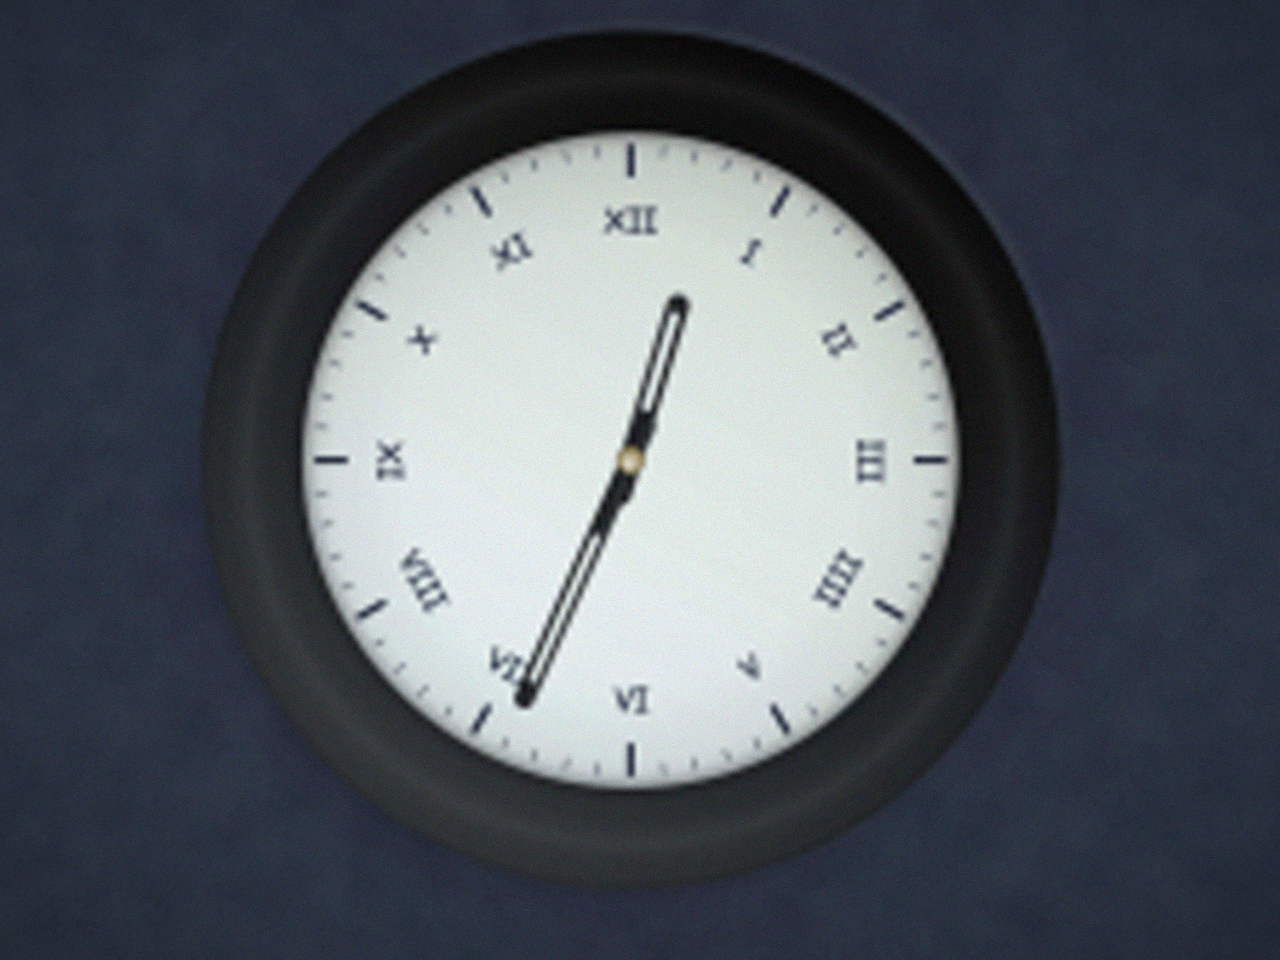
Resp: {"hour": 12, "minute": 34}
